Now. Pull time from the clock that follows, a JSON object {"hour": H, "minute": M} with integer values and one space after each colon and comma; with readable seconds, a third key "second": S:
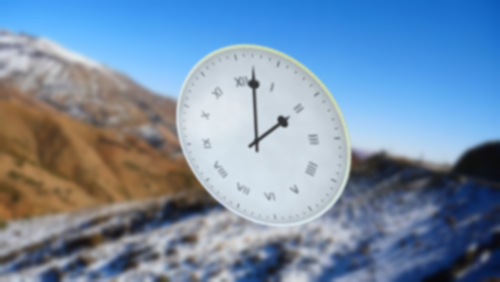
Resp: {"hour": 2, "minute": 2}
